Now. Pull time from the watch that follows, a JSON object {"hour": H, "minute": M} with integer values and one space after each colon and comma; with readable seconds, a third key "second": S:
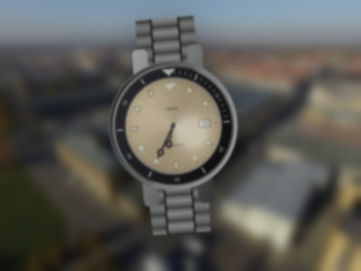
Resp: {"hour": 6, "minute": 35}
